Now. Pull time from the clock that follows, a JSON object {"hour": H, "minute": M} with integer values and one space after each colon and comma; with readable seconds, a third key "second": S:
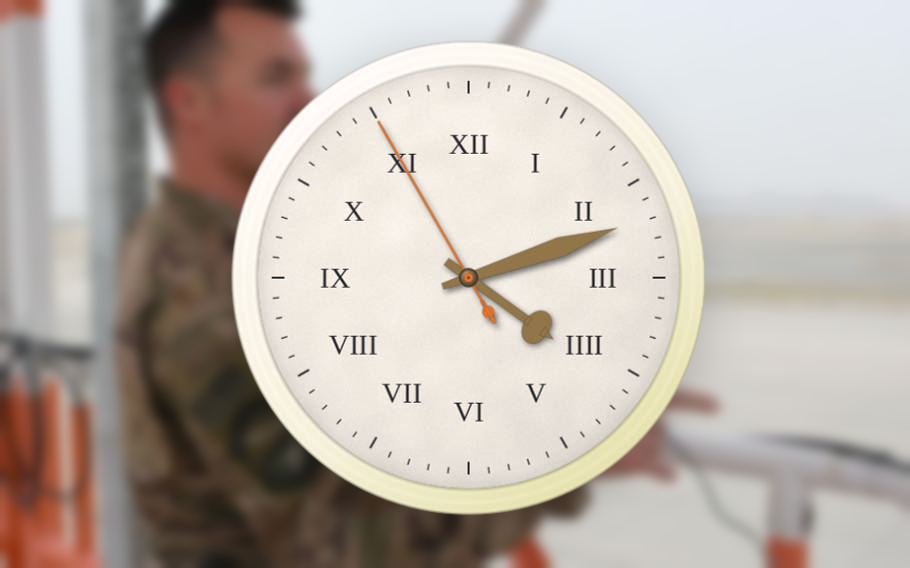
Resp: {"hour": 4, "minute": 11, "second": 55}
